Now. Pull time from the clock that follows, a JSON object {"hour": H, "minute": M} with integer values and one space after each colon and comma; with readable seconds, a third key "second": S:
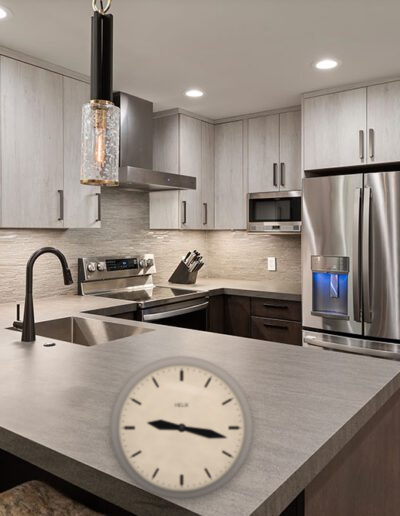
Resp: {"hour": 9, "minute": 17}
